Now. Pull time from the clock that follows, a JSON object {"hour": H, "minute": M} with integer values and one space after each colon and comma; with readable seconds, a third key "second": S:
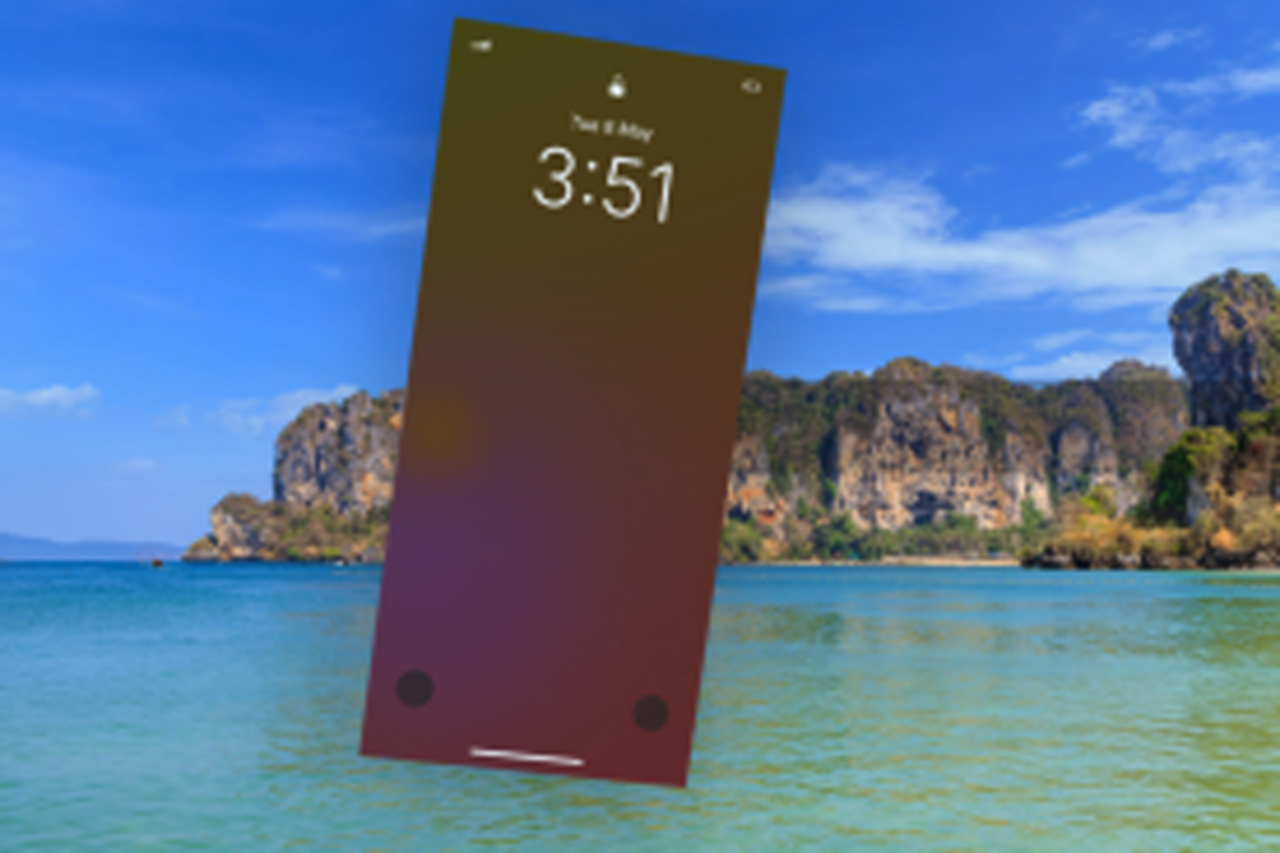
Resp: {"hour": 3, "minute": 51}
